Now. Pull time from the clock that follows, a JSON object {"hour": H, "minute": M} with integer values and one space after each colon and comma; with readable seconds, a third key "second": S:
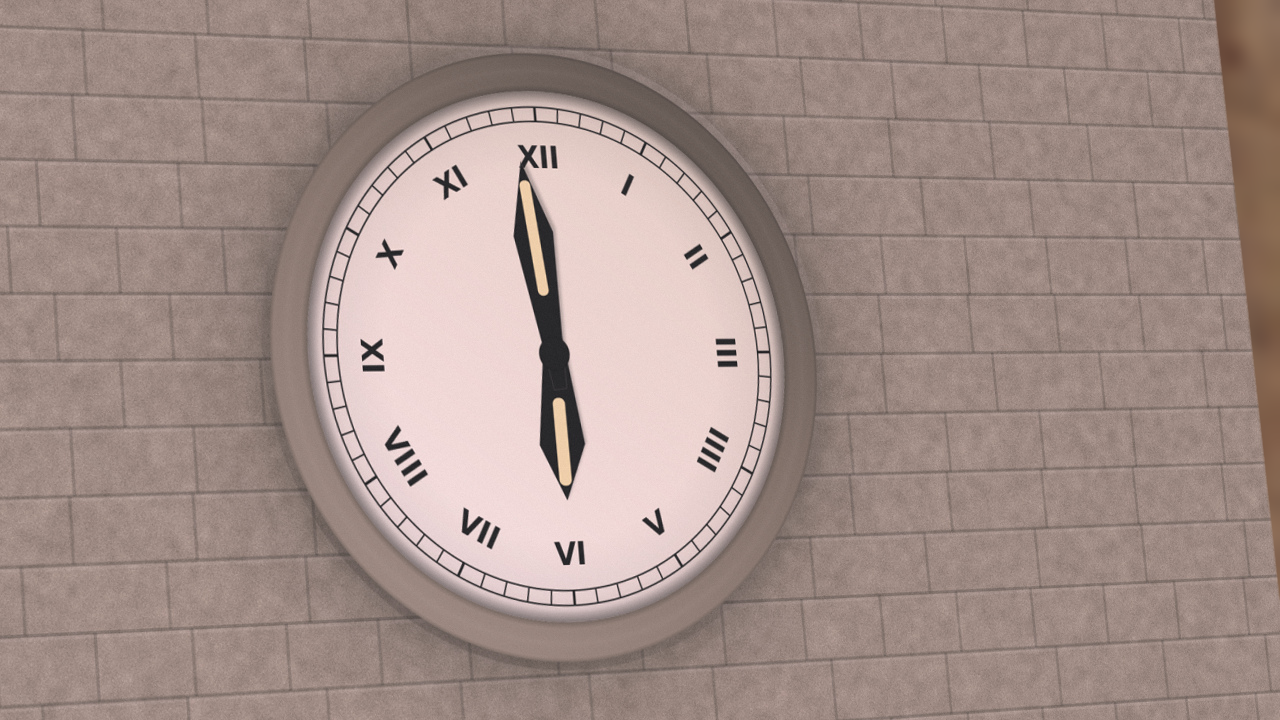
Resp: {"hour": 5, "minute": 59}
